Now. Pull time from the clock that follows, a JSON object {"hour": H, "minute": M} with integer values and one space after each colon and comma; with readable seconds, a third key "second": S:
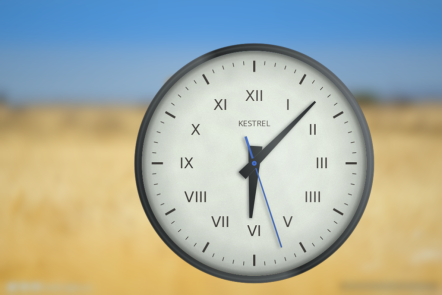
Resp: {"hour": 6, "minute": 7, "second": 27}
